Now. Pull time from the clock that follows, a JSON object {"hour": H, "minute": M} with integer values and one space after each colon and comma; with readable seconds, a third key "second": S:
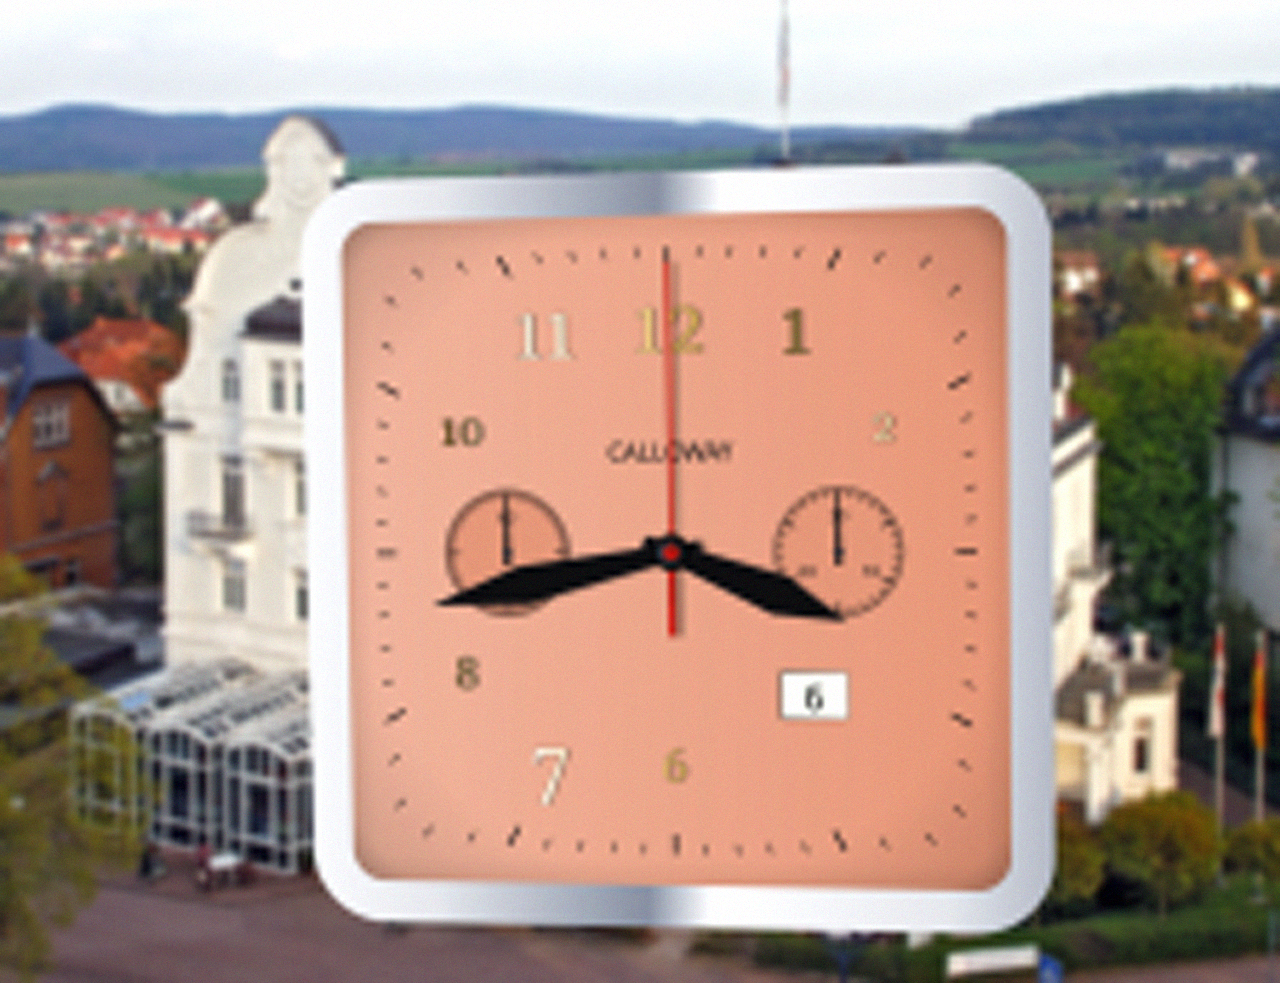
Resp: {"hour": 3, "minute": 43}
